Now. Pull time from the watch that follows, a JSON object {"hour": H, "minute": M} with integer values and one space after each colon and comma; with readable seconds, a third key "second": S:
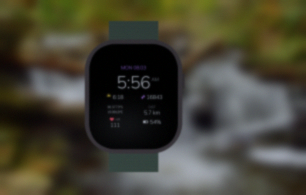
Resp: {"hour": 5, "minute": 56}
